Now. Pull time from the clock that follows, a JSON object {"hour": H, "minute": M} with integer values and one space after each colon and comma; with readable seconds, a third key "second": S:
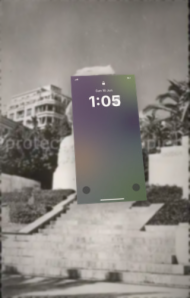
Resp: {"hour": 1, "minute": 5}
